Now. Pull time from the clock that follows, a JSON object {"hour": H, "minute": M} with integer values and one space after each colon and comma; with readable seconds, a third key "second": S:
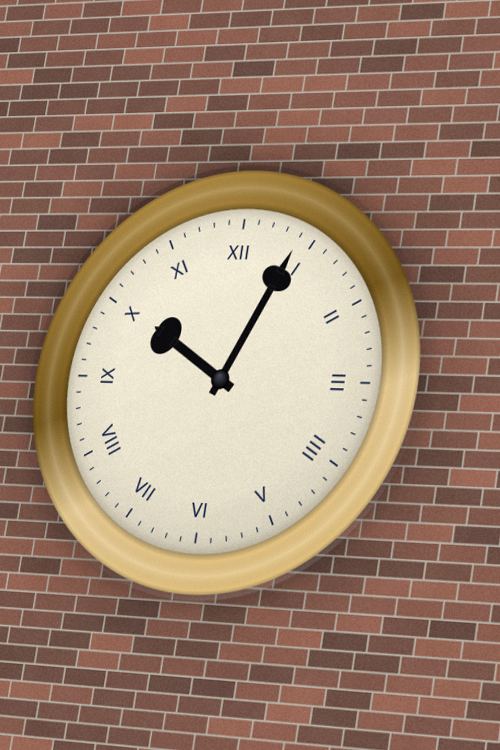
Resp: {"hour": 10, "minute": 4}
